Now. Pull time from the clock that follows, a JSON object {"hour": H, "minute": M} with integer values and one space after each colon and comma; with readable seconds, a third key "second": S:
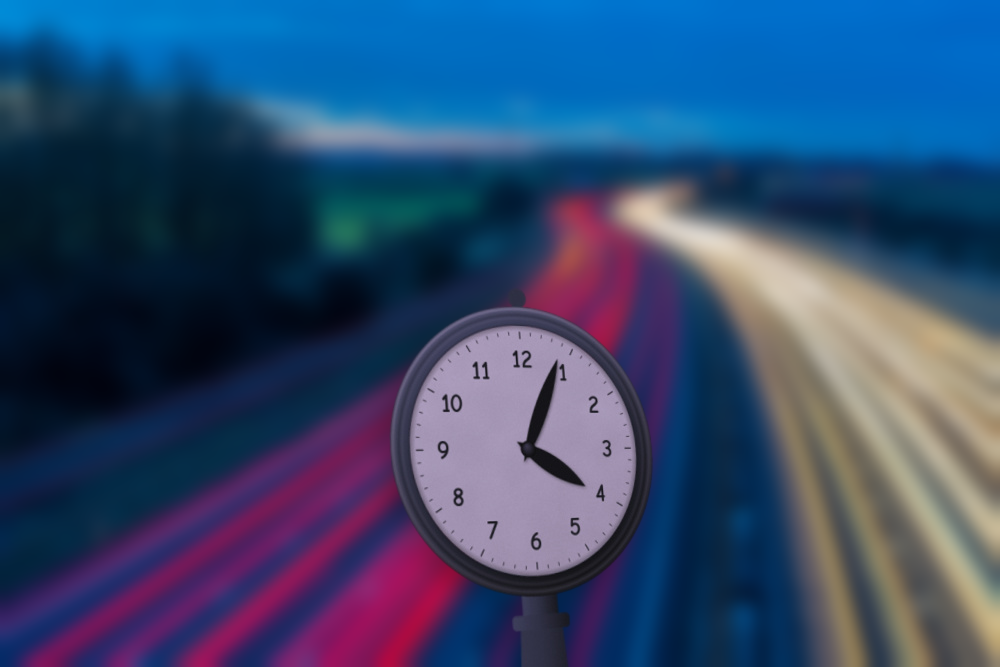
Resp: {"hour": 4, "minute": 4}
